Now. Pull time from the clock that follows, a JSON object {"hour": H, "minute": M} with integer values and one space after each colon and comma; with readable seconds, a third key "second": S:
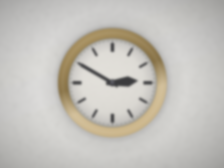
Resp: {"hour": 2, "minute": 50}
